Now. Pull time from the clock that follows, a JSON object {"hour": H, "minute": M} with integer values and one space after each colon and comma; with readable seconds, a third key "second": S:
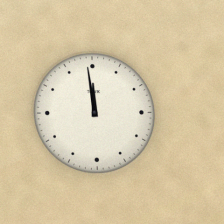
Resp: {"hour": 11, "minute": 59}
